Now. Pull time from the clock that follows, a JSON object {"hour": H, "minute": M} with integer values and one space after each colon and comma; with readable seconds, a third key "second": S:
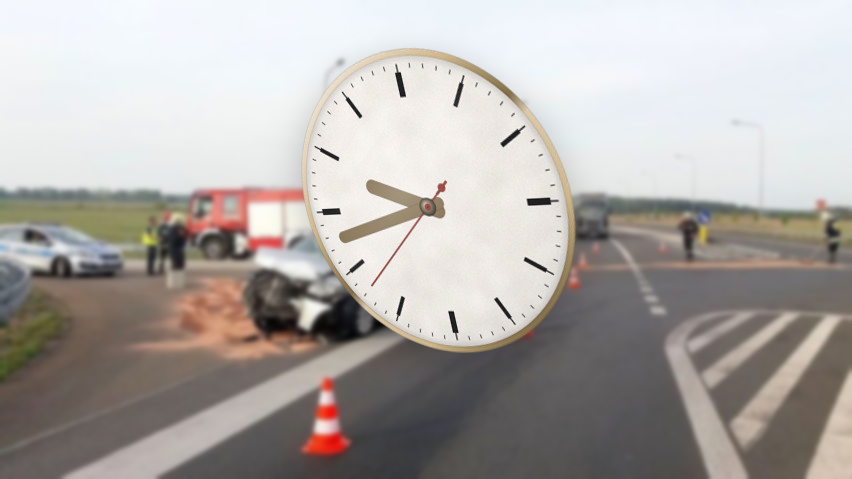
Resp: {"hour": 9, "minute": 42, "second": 38}
